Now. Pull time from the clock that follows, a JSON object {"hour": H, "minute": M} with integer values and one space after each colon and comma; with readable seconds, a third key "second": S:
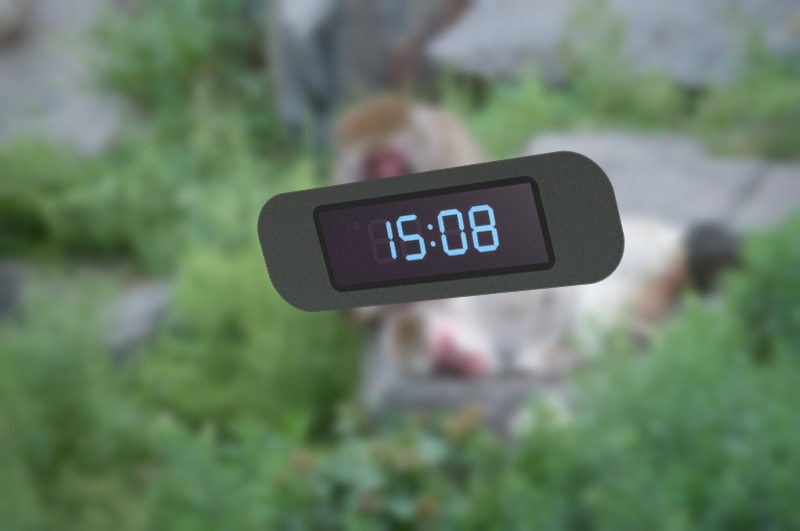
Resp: {"hour": 15, "minute": 8}
